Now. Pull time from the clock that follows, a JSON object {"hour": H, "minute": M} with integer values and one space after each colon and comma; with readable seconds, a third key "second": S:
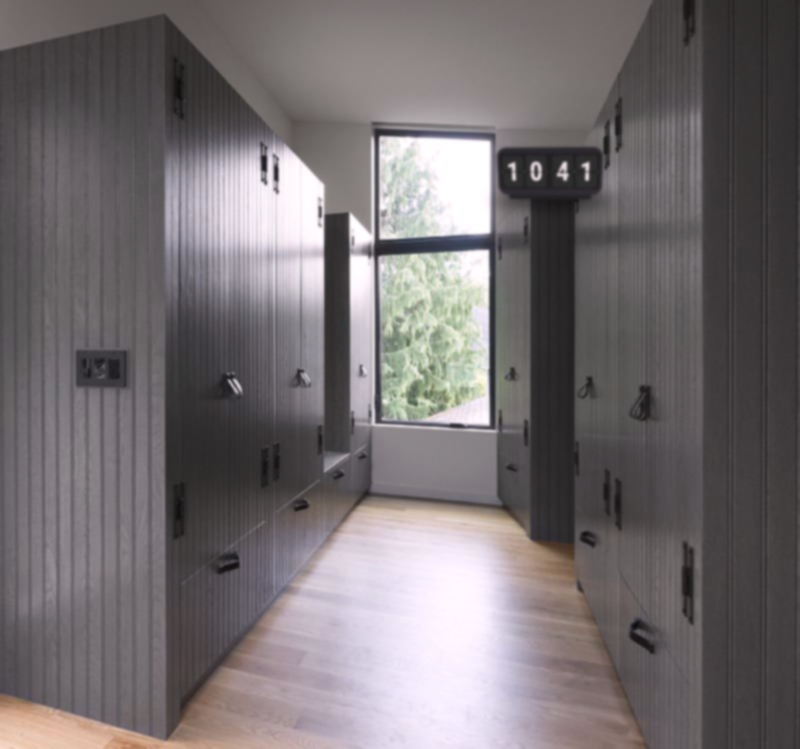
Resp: {"hour": 10, "minute": 41}
